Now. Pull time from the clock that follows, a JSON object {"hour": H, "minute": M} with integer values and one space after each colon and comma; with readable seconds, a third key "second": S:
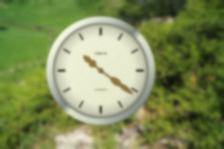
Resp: {"hour": 10, "minute": 21}
